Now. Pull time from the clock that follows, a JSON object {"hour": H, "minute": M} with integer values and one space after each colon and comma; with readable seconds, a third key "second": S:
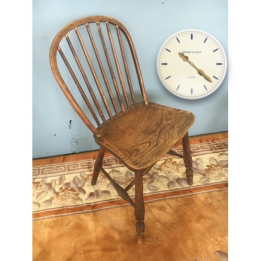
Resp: {"hour": 10, "minute": 22}
